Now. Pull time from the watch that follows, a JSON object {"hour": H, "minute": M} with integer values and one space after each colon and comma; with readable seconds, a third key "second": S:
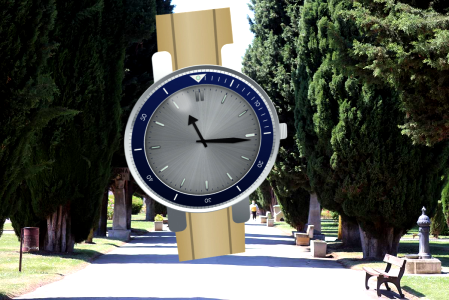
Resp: {"hour": 11, "minute": 16}
